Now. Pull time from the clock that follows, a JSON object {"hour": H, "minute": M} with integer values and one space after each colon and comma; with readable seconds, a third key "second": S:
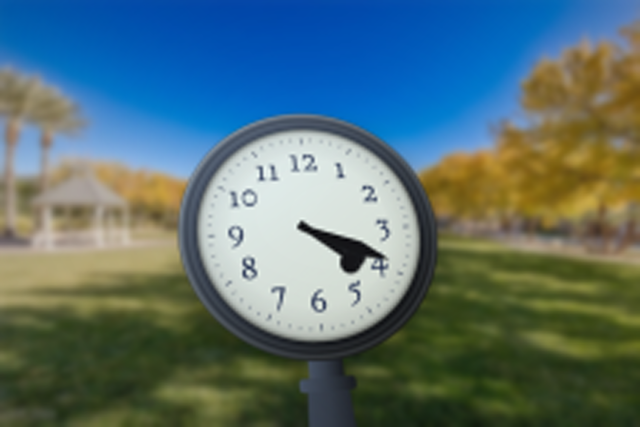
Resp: {"hour": 4, "minute": 19}
